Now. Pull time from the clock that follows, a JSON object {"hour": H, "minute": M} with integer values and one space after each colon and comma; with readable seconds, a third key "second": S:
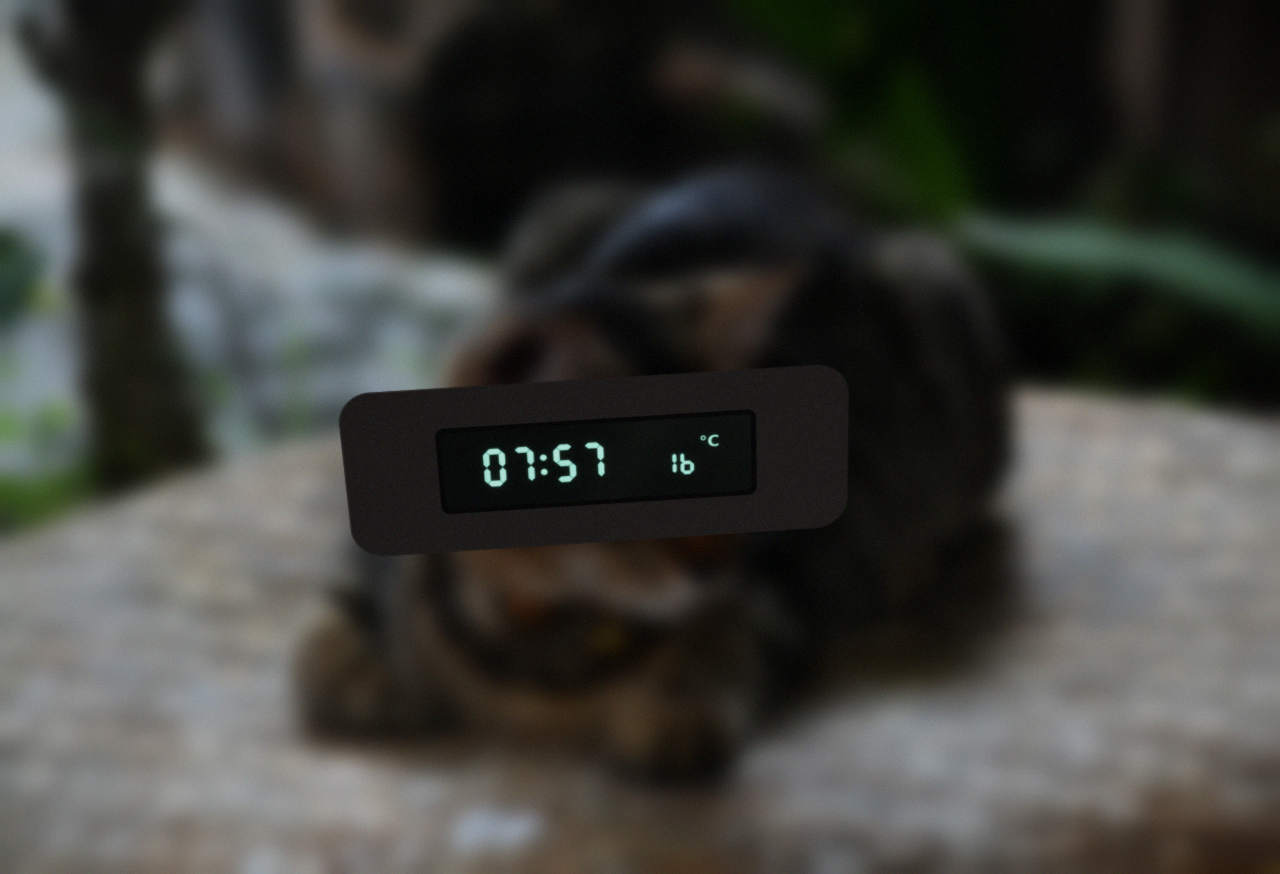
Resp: {"hour": 7, "minute": 57}
